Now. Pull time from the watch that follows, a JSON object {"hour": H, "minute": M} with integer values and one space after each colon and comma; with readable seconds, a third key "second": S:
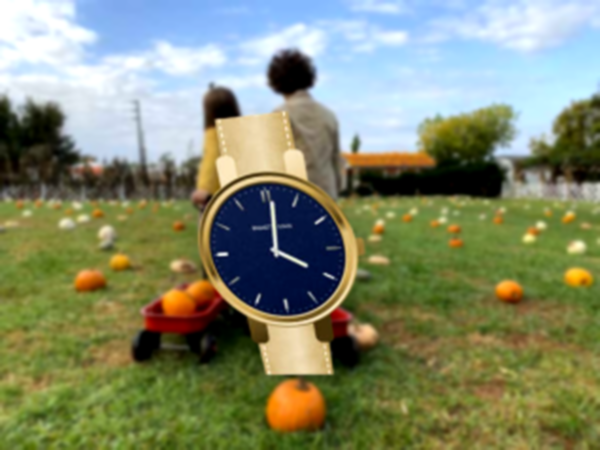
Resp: {"hour": 4, "minute": 1}
